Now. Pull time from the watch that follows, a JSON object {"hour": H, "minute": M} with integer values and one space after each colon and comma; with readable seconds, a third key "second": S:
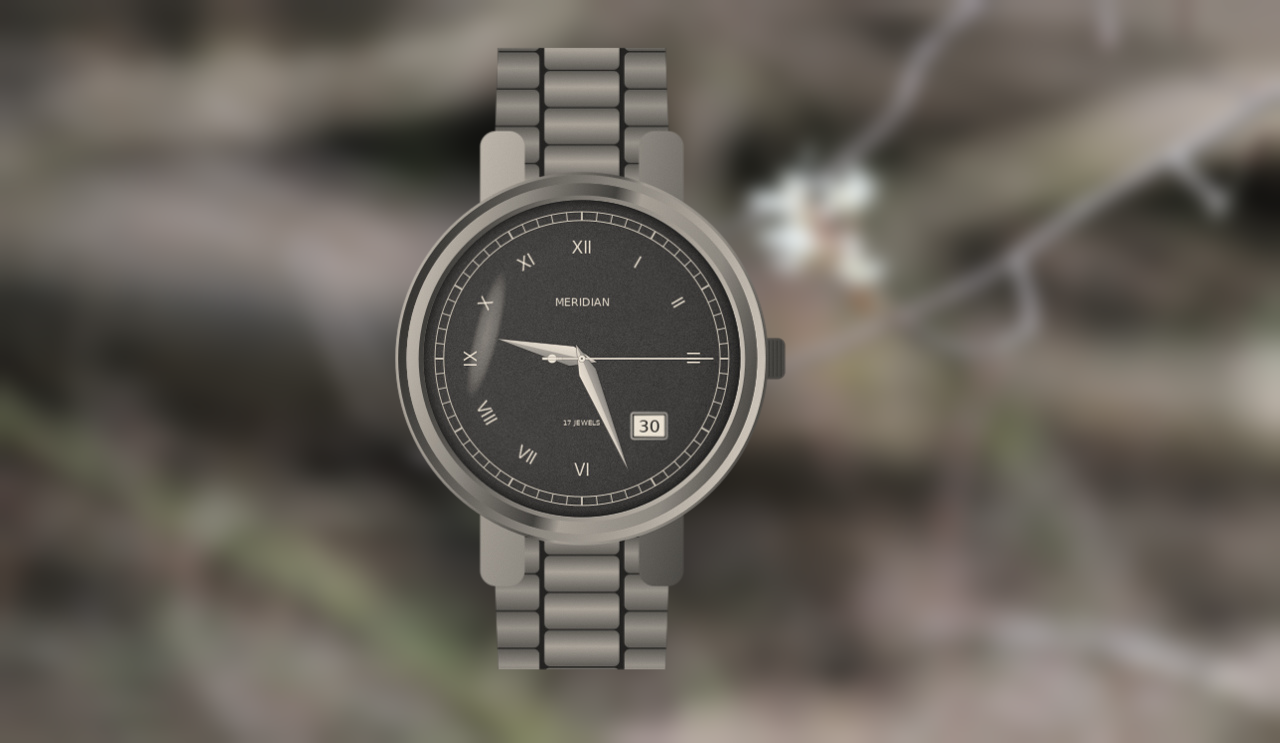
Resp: {"hour": 9, "minute": 26, "second": 15}
